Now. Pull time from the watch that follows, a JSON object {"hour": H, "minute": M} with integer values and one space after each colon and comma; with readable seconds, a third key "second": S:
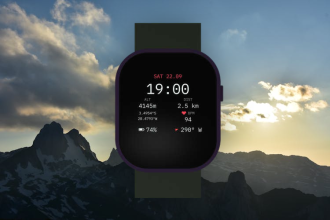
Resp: {"hour": 19, "minute": 0}
